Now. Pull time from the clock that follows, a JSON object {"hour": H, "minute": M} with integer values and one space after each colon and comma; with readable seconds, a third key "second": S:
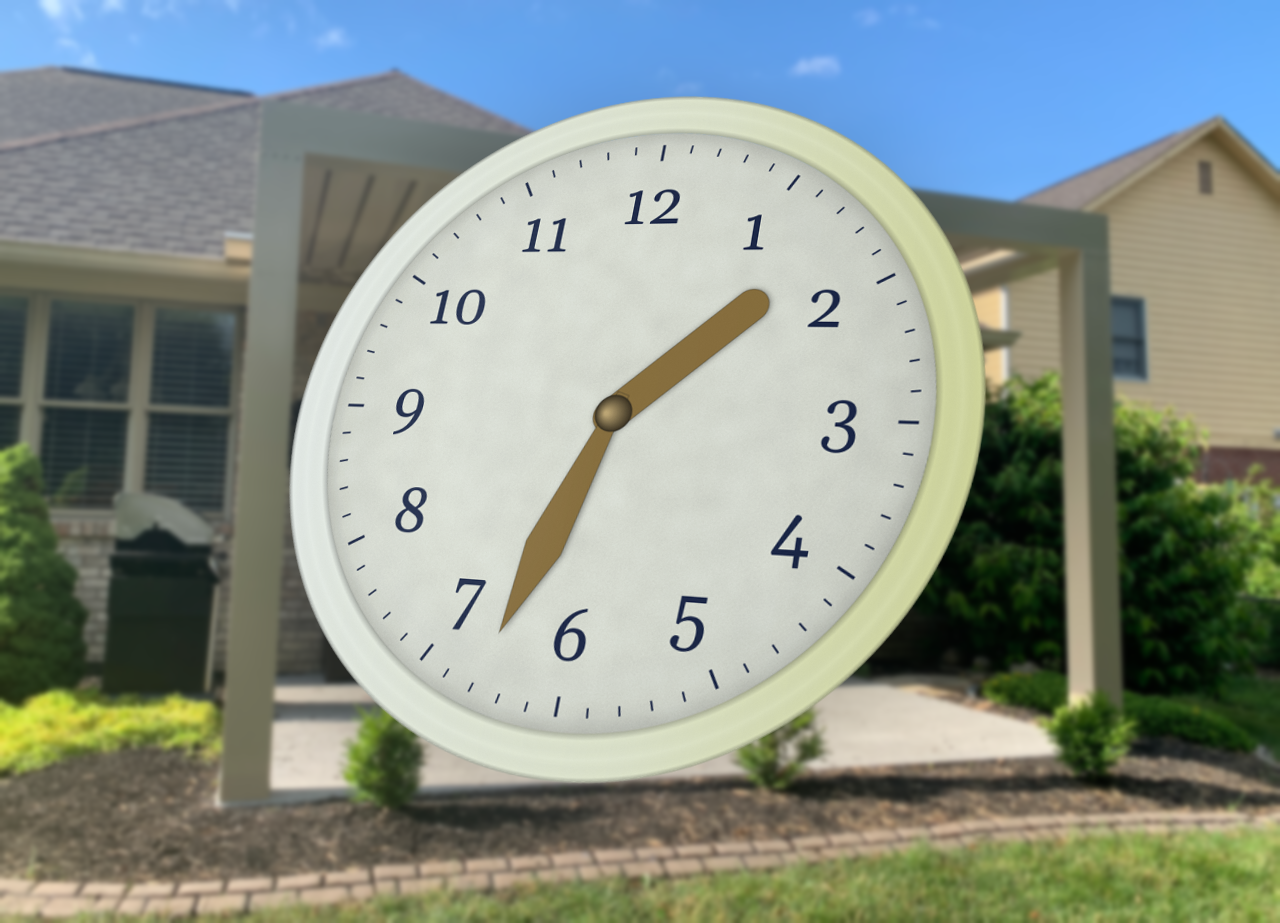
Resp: {"hour": 1, "minute": 33}
